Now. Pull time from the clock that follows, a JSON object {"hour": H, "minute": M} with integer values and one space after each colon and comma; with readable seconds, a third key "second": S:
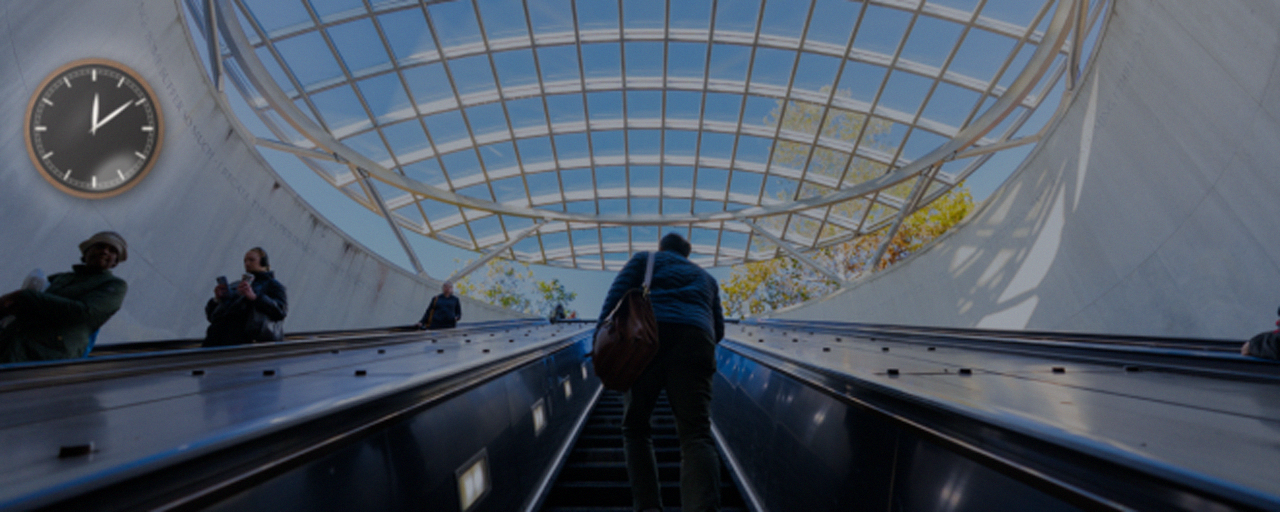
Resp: {"hour": 12, "minute": 9}
